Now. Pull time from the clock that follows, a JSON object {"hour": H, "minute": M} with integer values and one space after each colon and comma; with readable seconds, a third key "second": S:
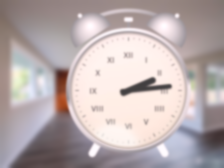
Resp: {"hour": 2, "minute": 14}
